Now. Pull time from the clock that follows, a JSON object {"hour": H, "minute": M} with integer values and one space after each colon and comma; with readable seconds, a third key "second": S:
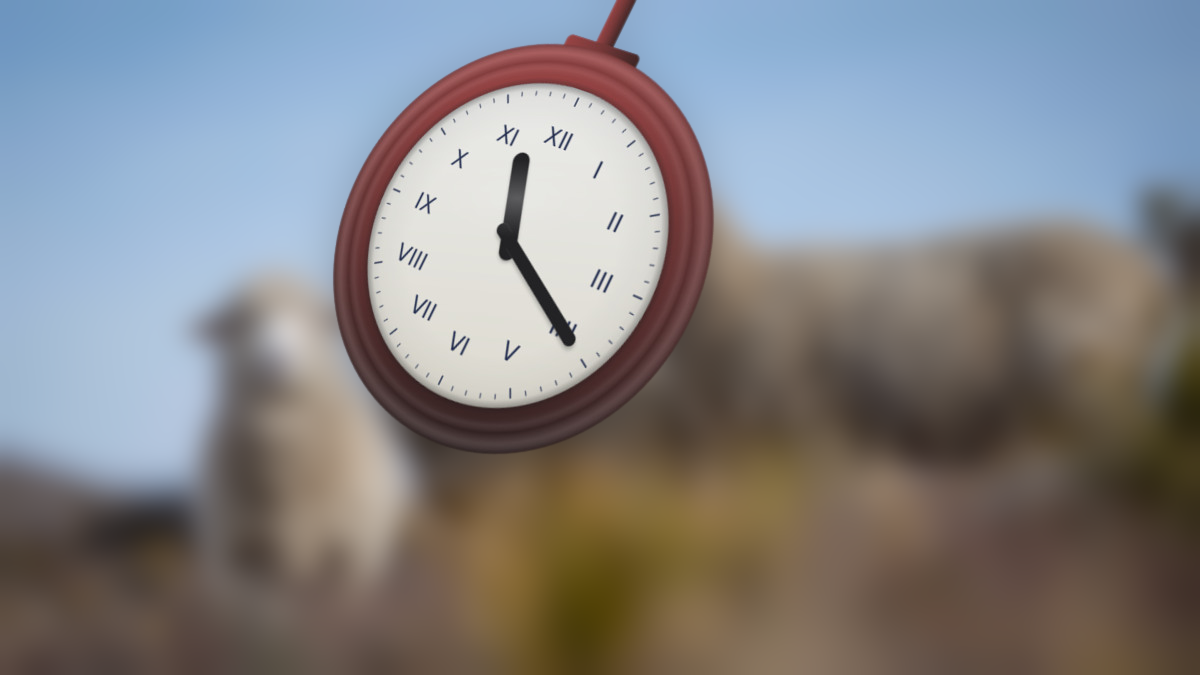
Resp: {"hour": 11, "minute": 20}
